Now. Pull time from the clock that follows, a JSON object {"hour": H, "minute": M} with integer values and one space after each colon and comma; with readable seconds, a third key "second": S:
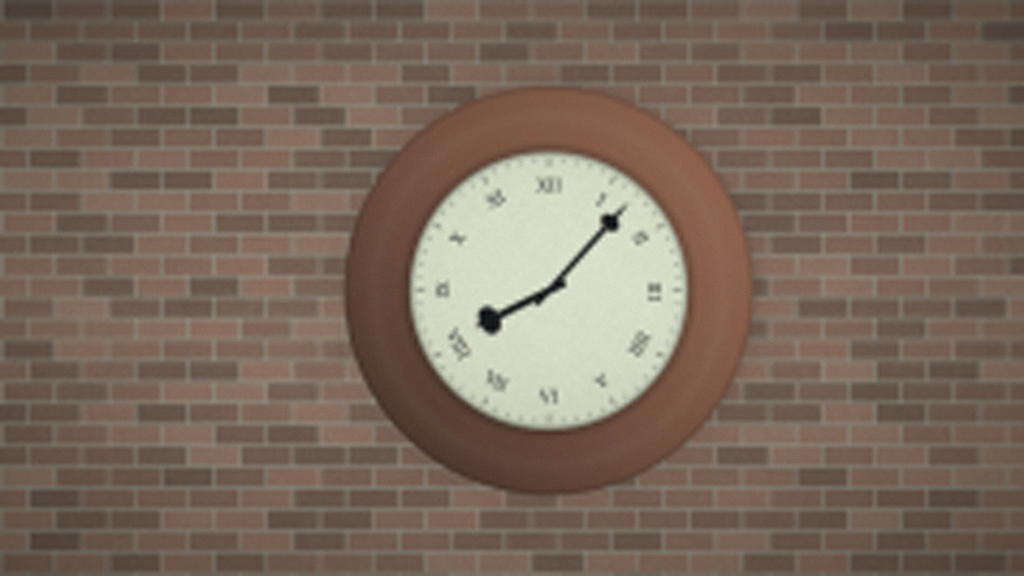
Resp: {"hour": 8, "minute": 7}
